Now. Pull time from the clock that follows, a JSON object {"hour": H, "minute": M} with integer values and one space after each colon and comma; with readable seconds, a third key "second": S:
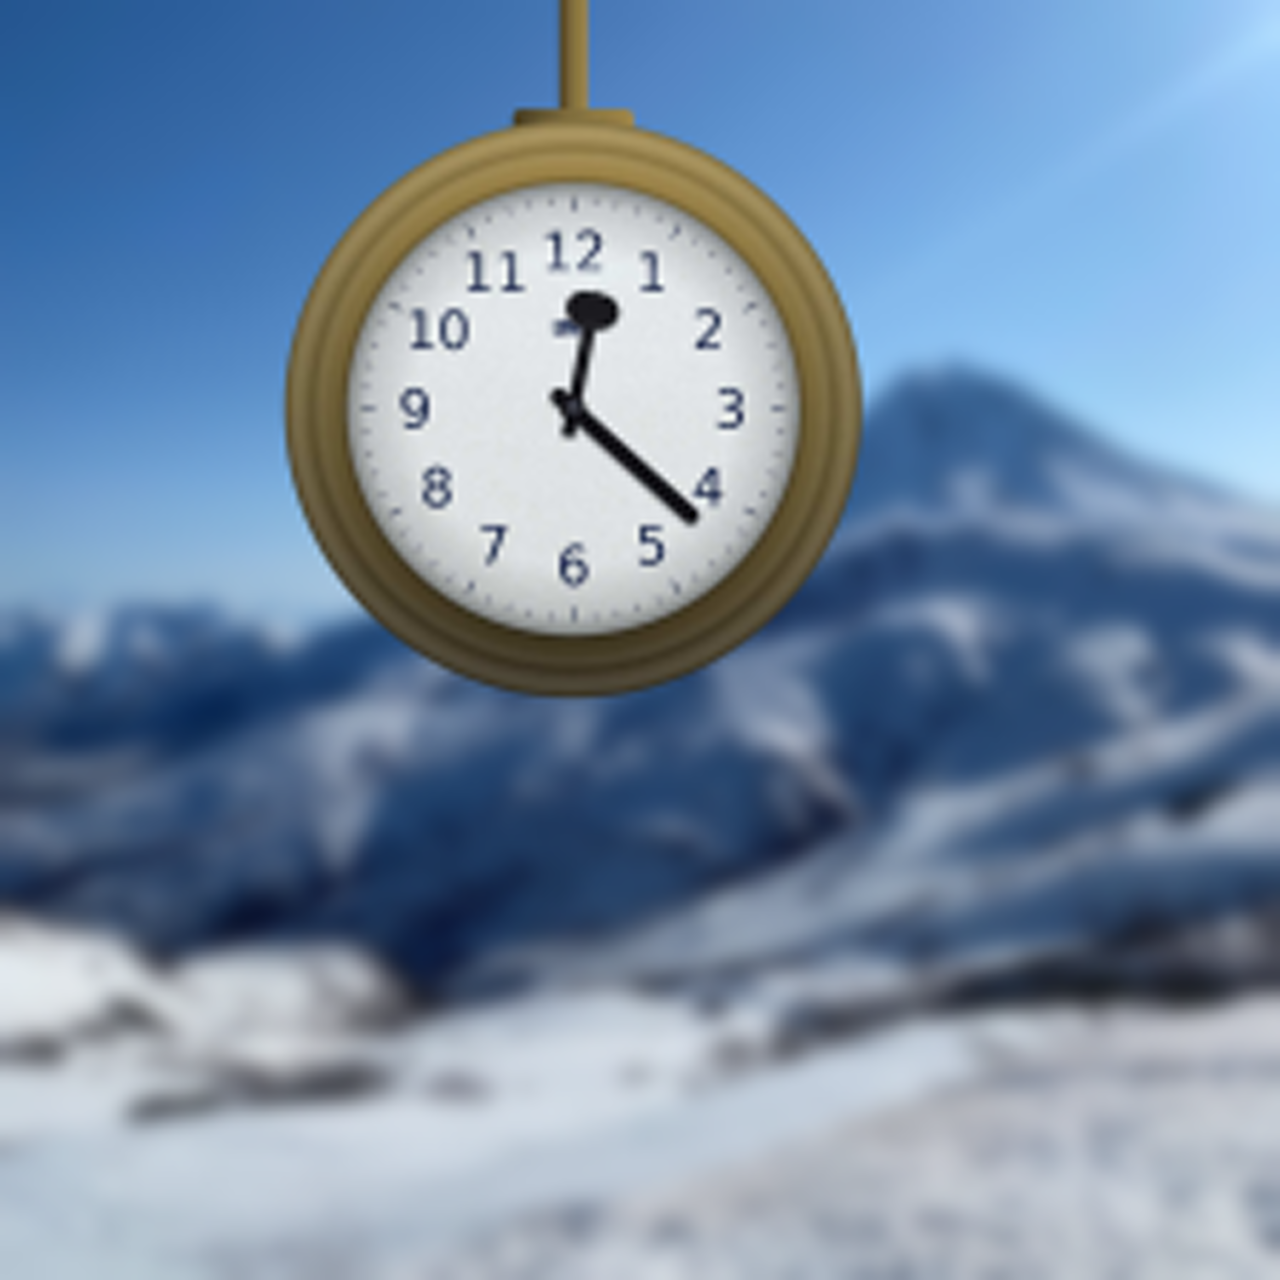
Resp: {"hour": 12, "minute": 22}
